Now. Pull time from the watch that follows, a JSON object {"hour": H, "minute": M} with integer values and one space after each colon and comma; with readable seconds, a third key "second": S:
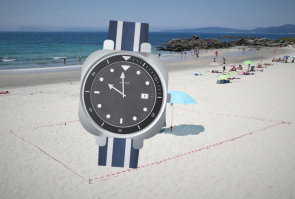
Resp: {"hour": 9, "minute": 59}
